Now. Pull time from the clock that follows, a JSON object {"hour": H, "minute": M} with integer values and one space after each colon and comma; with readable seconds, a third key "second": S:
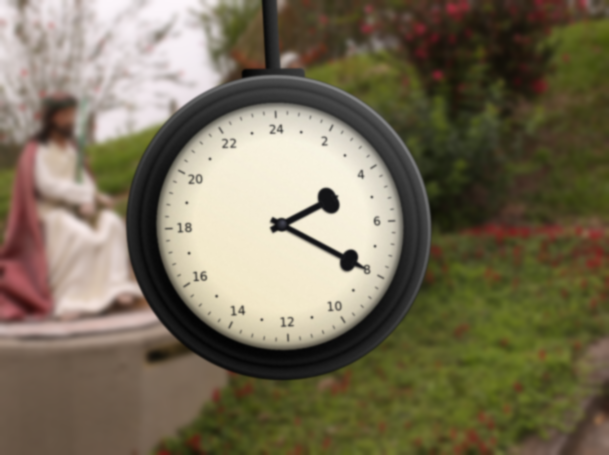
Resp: {"hour": 4, "minute": 20}
